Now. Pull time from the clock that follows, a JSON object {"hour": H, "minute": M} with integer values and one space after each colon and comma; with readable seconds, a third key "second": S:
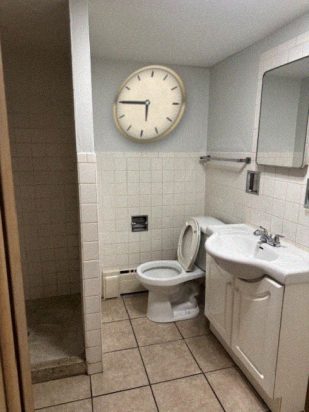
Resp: {"hour": 5, "minute": 45}
